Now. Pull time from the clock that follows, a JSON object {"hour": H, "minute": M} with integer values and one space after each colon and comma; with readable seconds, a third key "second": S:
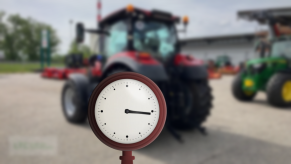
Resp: {"hour": 3, "minute": 16}
